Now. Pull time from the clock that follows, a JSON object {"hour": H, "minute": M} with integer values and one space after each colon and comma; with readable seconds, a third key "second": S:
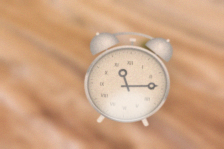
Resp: {"hour": 11, "minute": 14}
